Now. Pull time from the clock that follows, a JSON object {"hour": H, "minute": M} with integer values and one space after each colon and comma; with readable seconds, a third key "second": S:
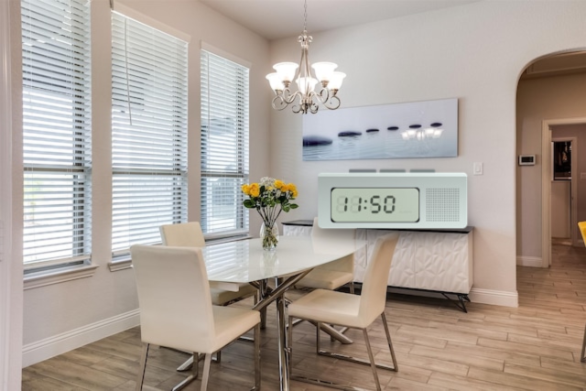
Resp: {"hour": 11, "minute": 50}
